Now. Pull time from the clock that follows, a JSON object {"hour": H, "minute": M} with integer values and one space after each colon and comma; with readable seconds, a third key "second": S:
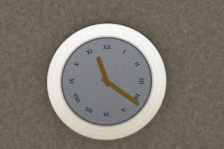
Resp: {"hour": 11, "minute": 21}
